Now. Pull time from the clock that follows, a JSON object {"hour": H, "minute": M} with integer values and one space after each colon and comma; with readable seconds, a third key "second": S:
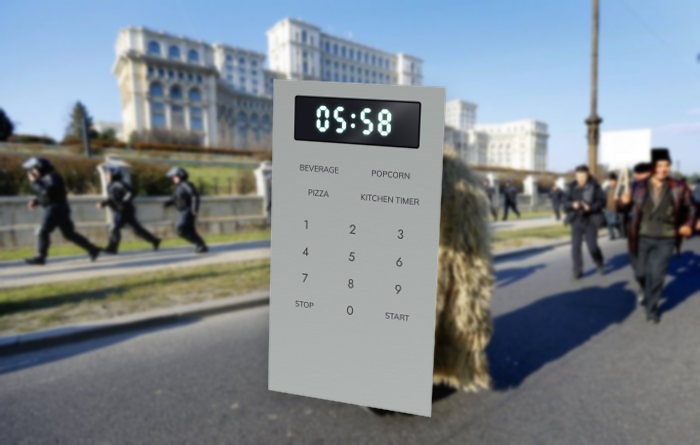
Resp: {"hour": 5, "minute": 58}
